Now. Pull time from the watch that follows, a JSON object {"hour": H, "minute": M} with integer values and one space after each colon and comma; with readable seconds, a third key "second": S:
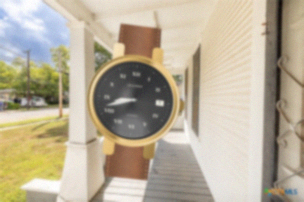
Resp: {"hour": 8, "minute": 42}
